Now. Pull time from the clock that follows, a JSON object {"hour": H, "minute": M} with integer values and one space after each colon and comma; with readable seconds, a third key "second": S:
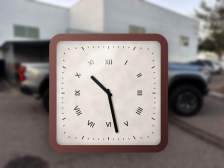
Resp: {"hour": 10, "minute": 28}
